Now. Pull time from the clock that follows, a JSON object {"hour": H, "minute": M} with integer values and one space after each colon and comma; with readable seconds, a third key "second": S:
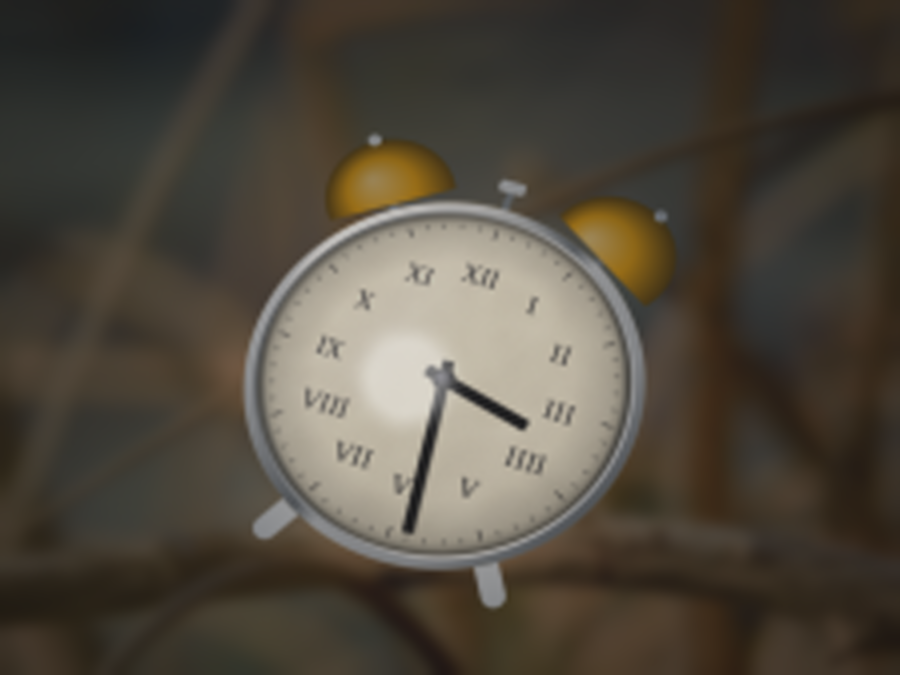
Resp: {"hour": 3, "minute": 29}
